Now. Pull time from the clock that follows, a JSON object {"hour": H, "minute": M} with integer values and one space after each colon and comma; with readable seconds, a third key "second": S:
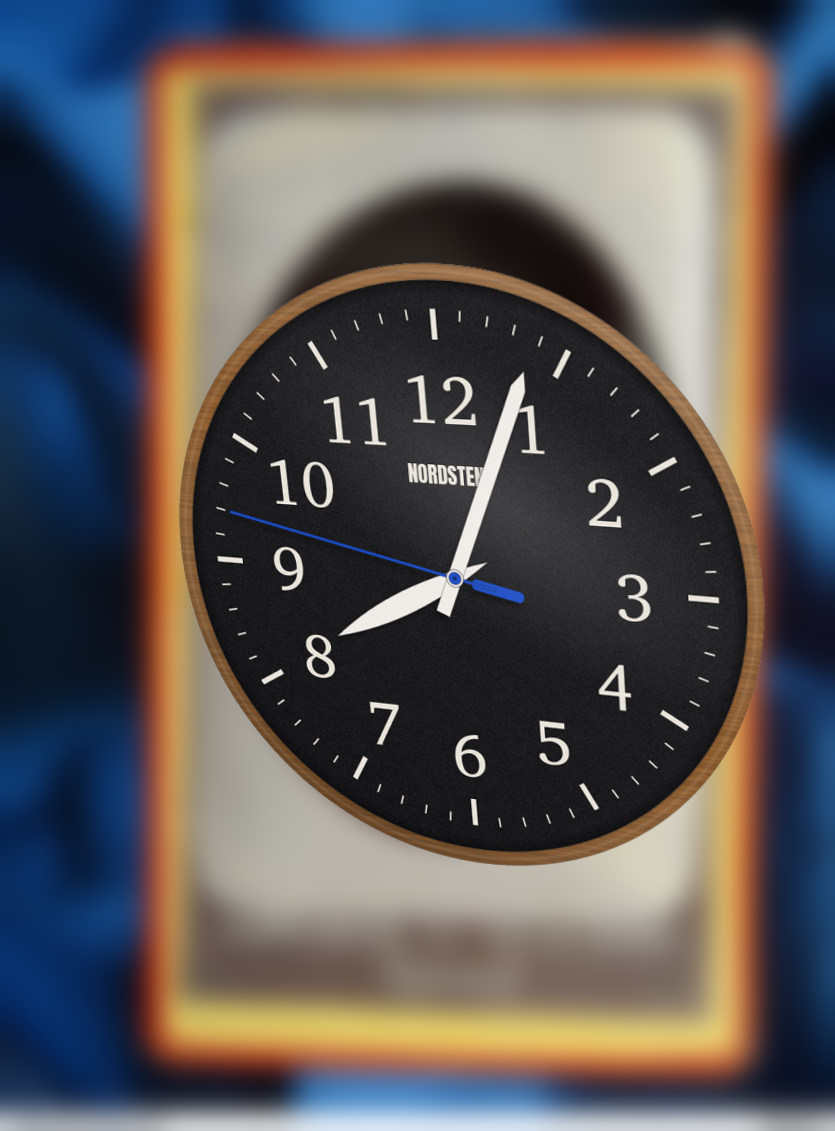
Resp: {"hour": 8, "minute": 3, "second": 47}
